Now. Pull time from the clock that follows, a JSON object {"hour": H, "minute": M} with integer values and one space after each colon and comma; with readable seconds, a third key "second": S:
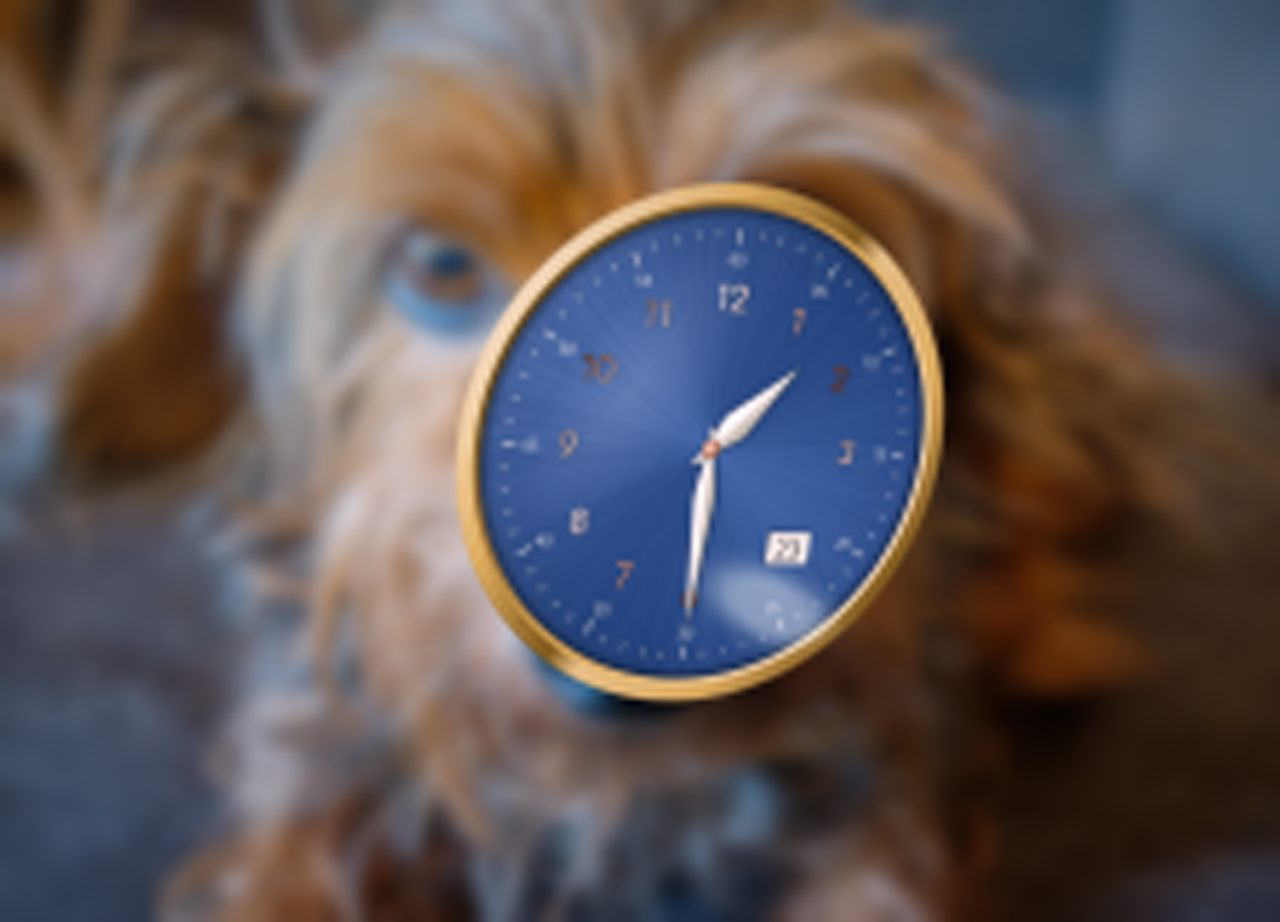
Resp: {"hour": 1, "minute": 30}
